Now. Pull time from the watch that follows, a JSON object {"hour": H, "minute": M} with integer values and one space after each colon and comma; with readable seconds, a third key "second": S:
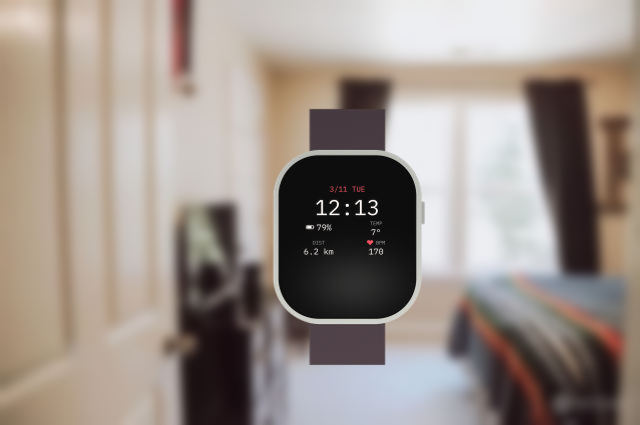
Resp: {"hour": 12, "minute": 13}
